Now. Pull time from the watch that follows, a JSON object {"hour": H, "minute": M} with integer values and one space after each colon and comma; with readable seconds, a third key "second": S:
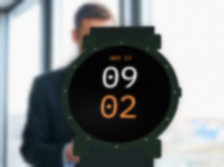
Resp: {"hour": 9, "minute": 2}
